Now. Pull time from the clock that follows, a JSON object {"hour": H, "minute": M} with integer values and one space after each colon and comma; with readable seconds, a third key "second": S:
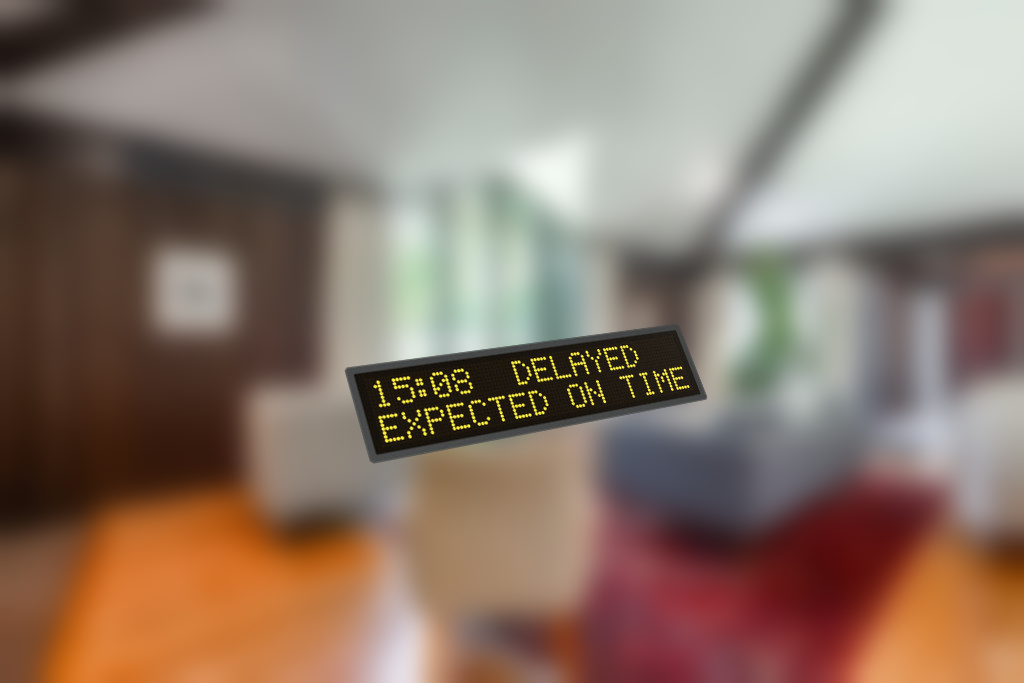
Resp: {"hour": 15, "minute": 8}
